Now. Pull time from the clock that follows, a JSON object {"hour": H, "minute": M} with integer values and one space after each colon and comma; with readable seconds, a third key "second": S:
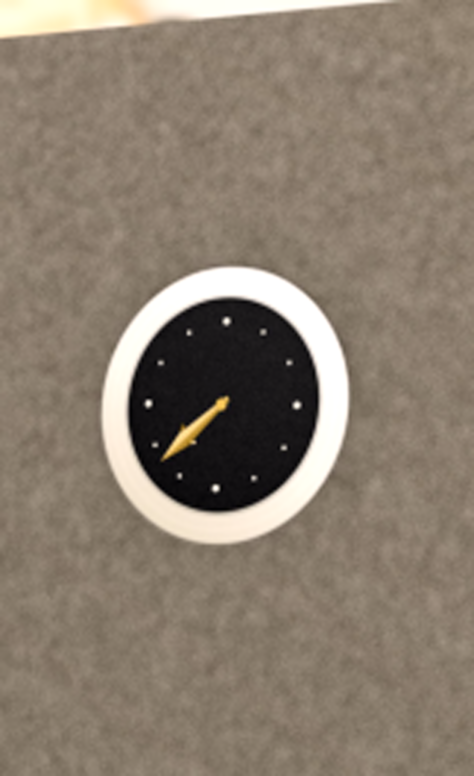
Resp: {"hour": 7, "minute": 38}
